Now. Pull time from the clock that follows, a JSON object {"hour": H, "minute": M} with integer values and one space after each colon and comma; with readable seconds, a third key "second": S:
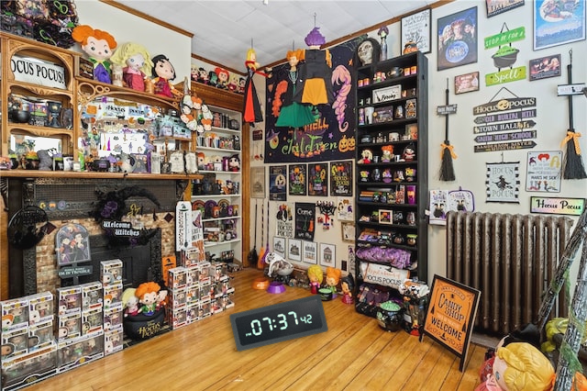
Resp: {"hour": 7, "minute": 37, "second": 42}
